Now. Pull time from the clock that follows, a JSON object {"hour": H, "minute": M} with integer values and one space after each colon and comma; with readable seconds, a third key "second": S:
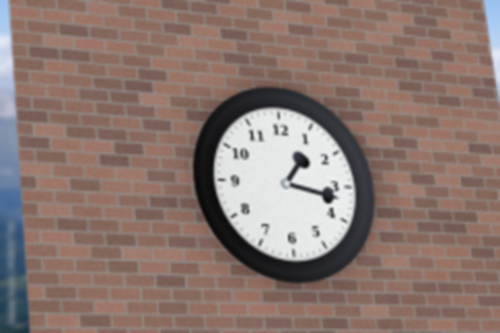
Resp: {"hour": 1, "minute": 17}
